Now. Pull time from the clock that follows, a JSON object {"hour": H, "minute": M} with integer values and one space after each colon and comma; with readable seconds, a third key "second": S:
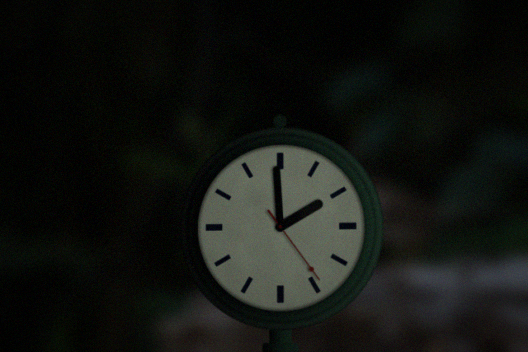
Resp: {"hour": 1, "minute": 59, "second": 24}
